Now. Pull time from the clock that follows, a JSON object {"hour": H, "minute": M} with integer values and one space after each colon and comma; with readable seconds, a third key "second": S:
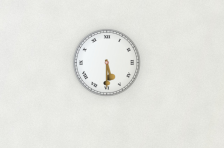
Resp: {"hour": 5, "minute": 30}
